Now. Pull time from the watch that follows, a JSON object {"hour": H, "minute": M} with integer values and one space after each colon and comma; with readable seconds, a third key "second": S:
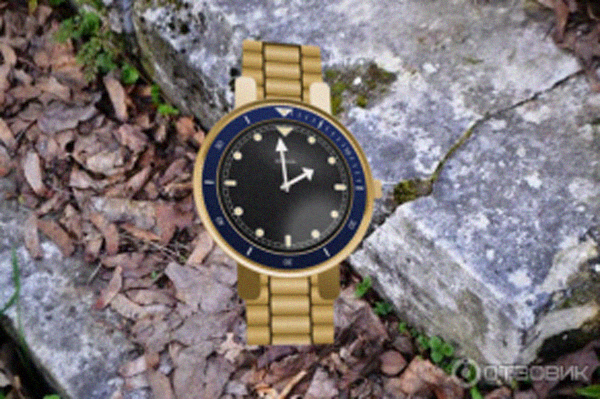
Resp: {"hour": 1, "minute": 59}
